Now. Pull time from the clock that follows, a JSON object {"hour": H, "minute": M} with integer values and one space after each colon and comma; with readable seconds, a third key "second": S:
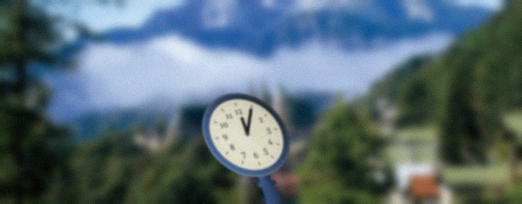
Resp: {"hour": 12, "minute": 5}
